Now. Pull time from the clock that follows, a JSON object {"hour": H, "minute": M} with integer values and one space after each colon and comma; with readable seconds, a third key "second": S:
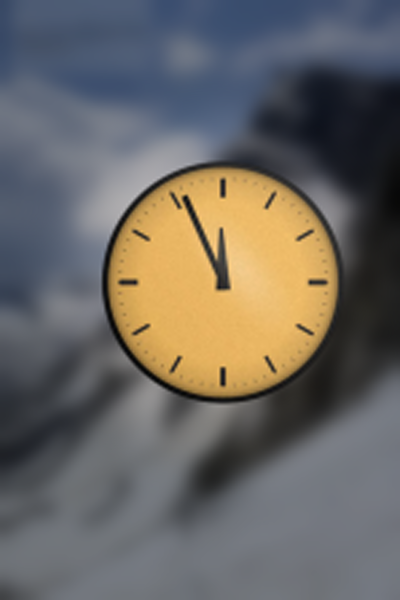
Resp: {"hour": 11, "minute": 56}
